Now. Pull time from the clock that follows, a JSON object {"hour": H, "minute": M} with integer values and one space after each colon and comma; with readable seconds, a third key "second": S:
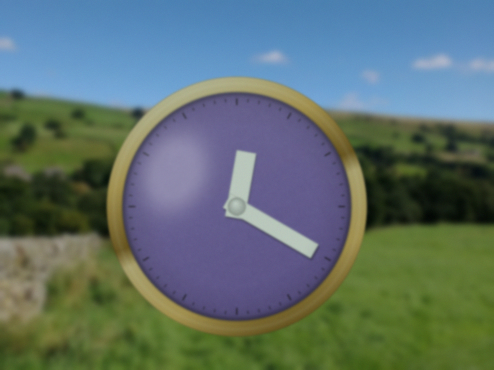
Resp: {"hour": 12, "minute": 20}
